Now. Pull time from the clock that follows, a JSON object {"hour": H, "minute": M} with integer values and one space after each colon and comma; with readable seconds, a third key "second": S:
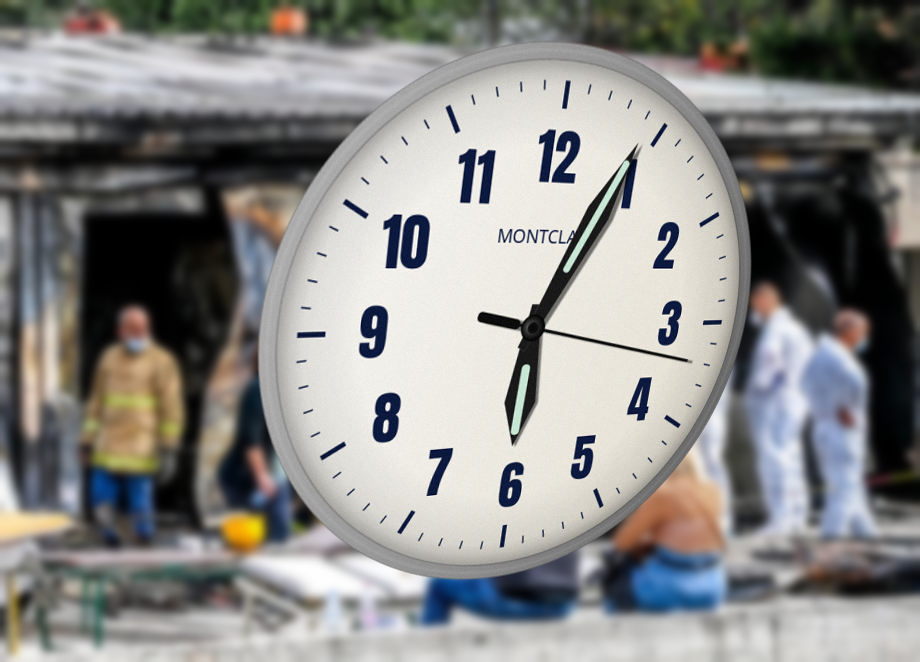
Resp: {"hour": 6, "minute": 4, "second": 17}
